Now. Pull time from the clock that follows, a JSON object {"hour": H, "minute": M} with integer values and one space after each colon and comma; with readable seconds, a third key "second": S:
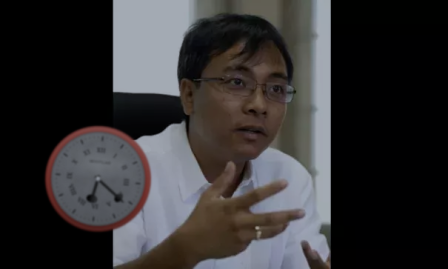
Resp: {"hour": 6, "minute": 21}
